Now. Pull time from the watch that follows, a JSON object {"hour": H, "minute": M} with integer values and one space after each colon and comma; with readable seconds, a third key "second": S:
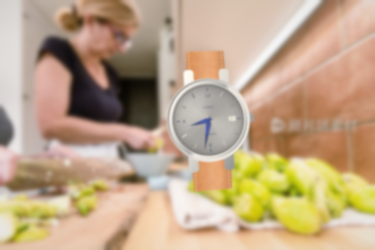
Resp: {"hour": 8, "minute": 32}
